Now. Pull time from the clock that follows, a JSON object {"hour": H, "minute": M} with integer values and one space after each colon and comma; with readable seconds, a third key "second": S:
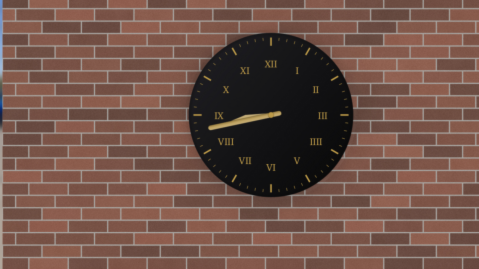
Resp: {"hour": 8, "minute": 43}
